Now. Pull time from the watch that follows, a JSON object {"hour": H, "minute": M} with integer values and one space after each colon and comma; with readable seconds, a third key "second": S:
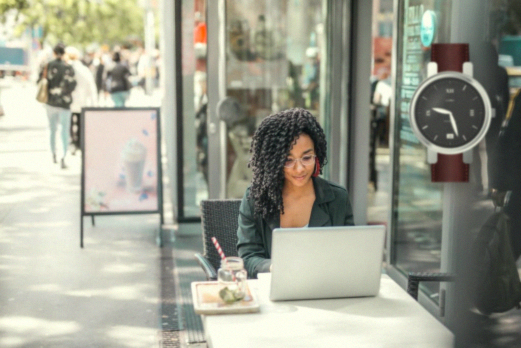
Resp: {"hour": 9, "minute": 27}
